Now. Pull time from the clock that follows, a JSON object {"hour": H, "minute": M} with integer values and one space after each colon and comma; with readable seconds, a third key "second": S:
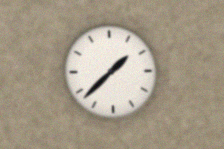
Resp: {"hour": 1, "minute": 38}
